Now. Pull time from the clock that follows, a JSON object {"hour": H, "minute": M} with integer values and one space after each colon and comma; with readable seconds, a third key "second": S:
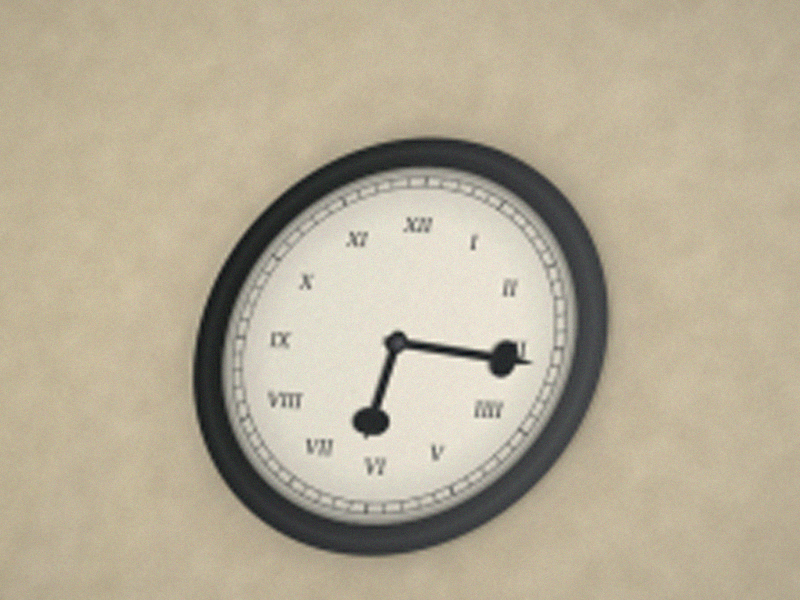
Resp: {"hour": 6, "minute": 16}
